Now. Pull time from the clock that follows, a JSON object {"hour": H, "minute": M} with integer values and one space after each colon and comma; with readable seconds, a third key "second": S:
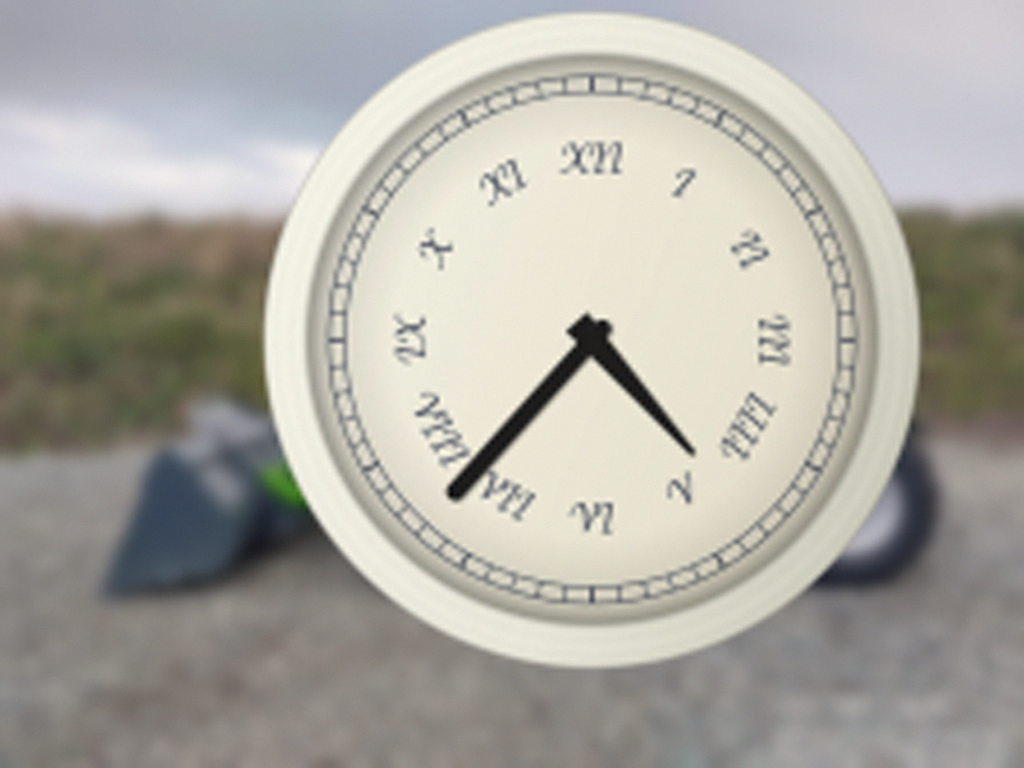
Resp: {"hour": 4, "minute": 37}
